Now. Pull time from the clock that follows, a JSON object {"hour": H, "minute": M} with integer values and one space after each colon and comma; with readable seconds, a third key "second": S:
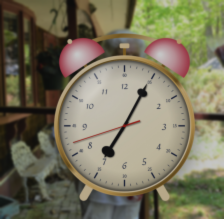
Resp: {"hour": 7, "minute": 4, "second": 42}
